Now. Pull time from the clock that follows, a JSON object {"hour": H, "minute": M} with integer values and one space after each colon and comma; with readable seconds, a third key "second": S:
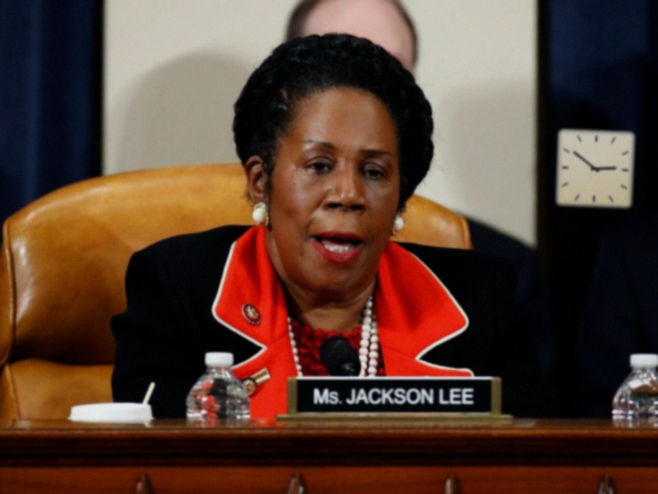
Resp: {"hour": 2, "minute": 51}
